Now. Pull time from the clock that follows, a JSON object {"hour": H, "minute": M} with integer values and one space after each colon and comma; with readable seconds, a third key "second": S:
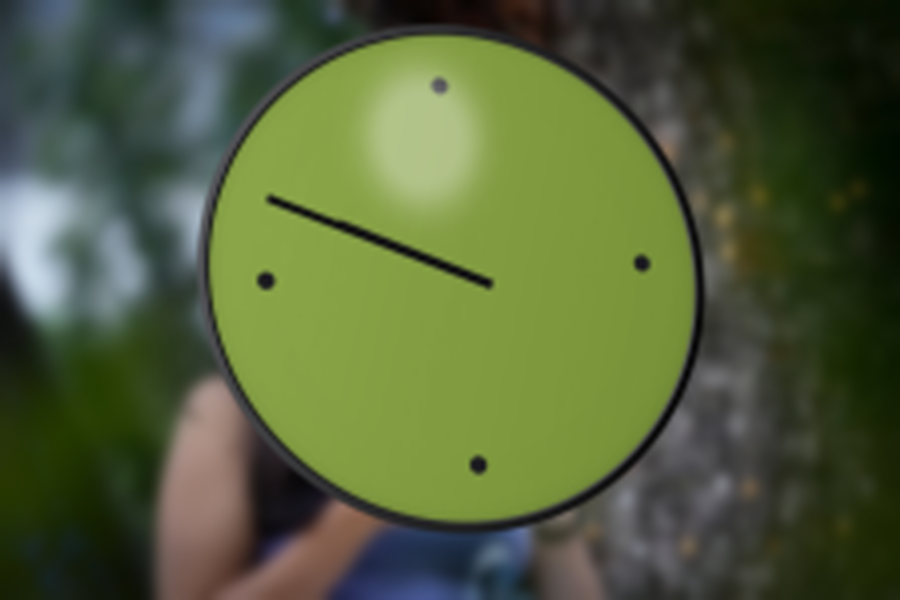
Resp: {"hour": 9, "minute": 49}
